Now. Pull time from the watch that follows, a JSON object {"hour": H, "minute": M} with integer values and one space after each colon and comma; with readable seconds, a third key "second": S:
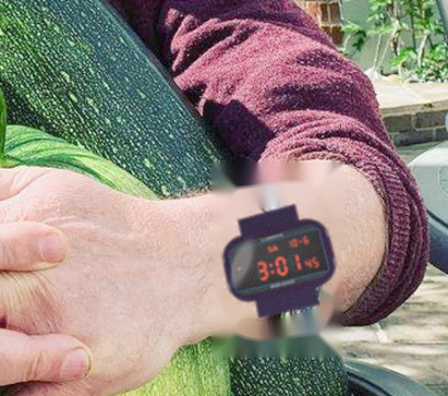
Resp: {"hour": 3, "minute": 1}
